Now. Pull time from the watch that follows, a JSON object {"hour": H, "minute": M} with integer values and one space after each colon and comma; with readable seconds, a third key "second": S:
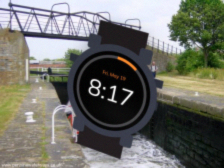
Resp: {"hour": 8, "minute": 17}
